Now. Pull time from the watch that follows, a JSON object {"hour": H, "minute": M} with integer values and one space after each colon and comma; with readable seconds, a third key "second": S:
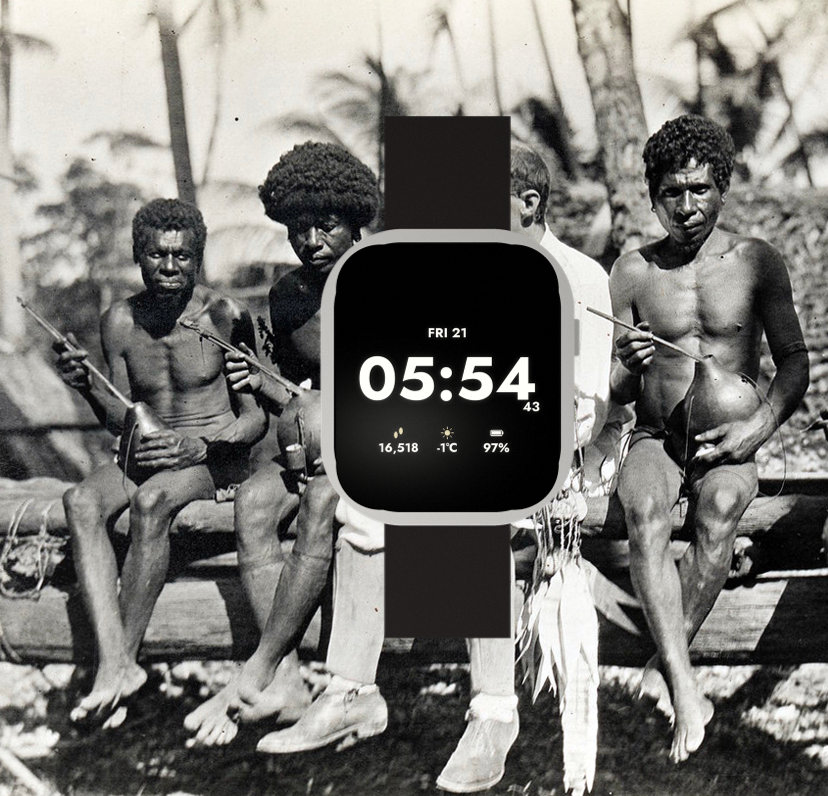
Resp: {"hour": 5, "minute": 54, "second": 43}
